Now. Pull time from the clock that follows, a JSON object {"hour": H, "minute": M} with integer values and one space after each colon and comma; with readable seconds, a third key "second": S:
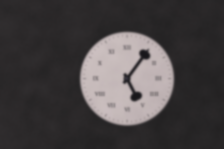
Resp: {"hour": 5, "minute": 6}
